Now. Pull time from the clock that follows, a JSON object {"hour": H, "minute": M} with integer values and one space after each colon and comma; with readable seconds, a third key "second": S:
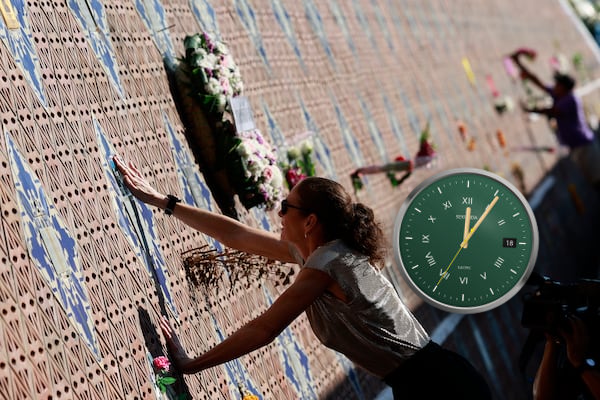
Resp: {"hour": 12, "minute": 5, "second": 35}
